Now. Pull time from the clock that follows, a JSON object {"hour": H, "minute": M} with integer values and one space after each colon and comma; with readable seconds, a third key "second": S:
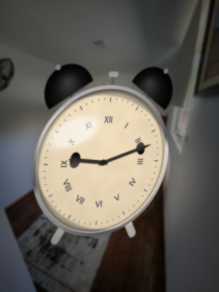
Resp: {"hour": 9, "minute": 12}
